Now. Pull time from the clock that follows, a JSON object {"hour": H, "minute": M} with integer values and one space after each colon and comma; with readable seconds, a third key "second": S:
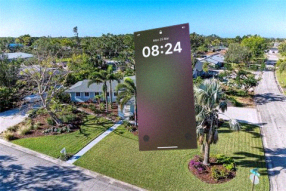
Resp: {"hour": 8, "minute": 24}
